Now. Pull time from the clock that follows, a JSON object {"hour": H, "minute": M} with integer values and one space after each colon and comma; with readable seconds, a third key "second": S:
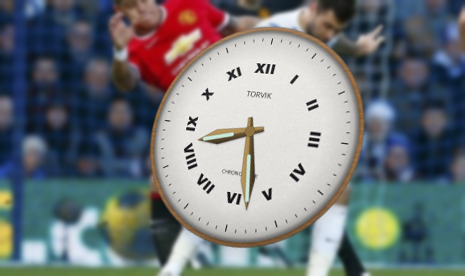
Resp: {"hour": 8, "minute": 28}
